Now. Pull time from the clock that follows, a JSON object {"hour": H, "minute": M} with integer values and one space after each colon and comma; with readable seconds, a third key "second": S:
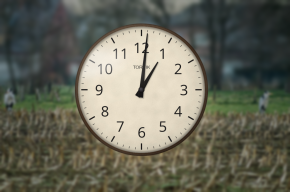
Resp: {"hour": 1, "minute": 1}
